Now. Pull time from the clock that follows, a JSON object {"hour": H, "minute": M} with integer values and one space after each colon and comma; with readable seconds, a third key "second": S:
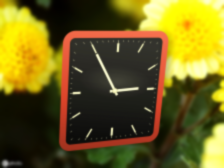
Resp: {"hour": 2, "minute": 55}
